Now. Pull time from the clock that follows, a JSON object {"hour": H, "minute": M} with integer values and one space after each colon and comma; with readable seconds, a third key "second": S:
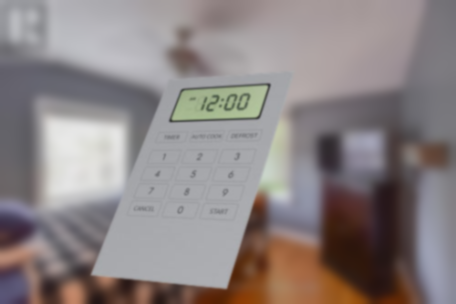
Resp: {"hour": 12, "minute": 0}
